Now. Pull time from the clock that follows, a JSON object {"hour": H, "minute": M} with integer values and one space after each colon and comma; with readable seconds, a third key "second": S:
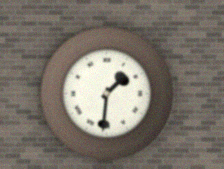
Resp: {"hour": 1, "minute": 31}
